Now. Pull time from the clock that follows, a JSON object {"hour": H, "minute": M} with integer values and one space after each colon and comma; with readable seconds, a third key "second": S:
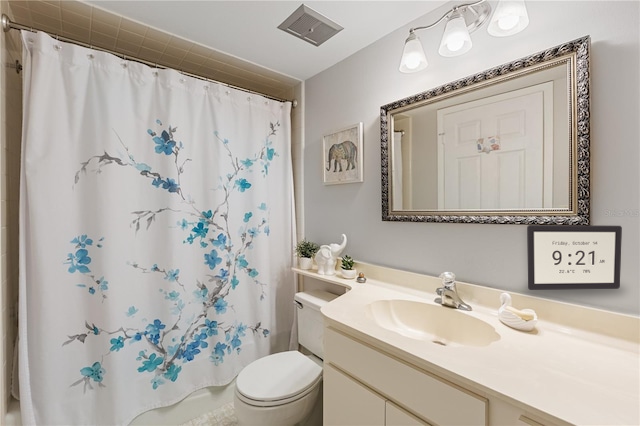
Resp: {"hour": 9, "minute": 21}
